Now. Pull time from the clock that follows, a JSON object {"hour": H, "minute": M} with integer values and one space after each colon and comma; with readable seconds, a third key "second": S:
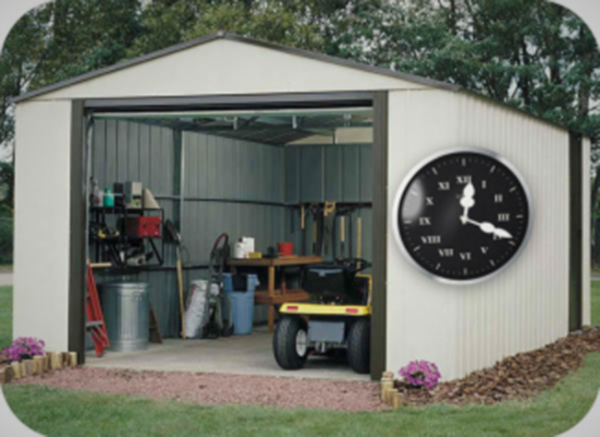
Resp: {"hour": 12, "minute": 19}
